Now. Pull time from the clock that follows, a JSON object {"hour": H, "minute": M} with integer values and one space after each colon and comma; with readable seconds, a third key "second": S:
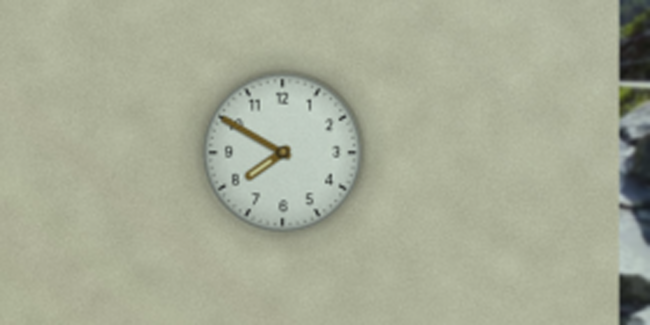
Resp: {"hour": 7, "minute": 50}
